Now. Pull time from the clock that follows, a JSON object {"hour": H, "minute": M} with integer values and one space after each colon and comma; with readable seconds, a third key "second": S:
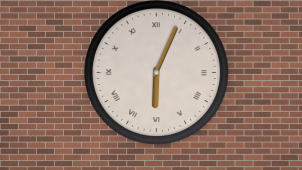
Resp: {"hour": 6, "minute": 4}
